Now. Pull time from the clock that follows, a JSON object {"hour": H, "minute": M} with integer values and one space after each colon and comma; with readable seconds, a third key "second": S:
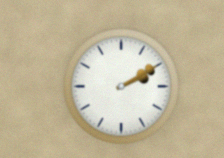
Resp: {"hour": 2, "minute": 10}
